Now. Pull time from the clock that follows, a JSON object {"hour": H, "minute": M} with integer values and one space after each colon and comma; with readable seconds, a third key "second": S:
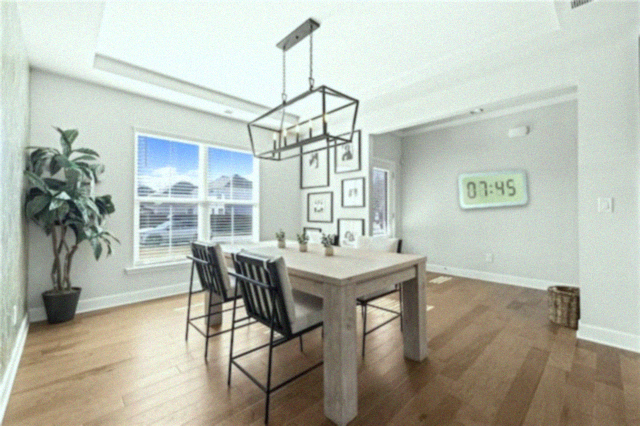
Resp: {"hour": 7, "minute": 45}
